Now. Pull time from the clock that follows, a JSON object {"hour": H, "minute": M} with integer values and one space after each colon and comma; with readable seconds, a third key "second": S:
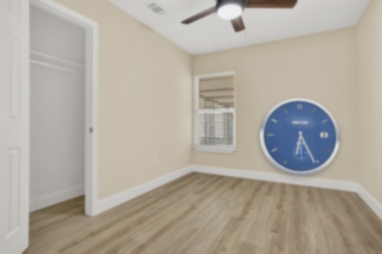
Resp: {"hour": 6, "minute": 26}
